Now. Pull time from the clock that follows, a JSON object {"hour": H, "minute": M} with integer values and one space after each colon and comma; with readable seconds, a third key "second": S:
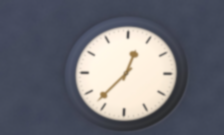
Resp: {"hour": 12, "minute": 37}
